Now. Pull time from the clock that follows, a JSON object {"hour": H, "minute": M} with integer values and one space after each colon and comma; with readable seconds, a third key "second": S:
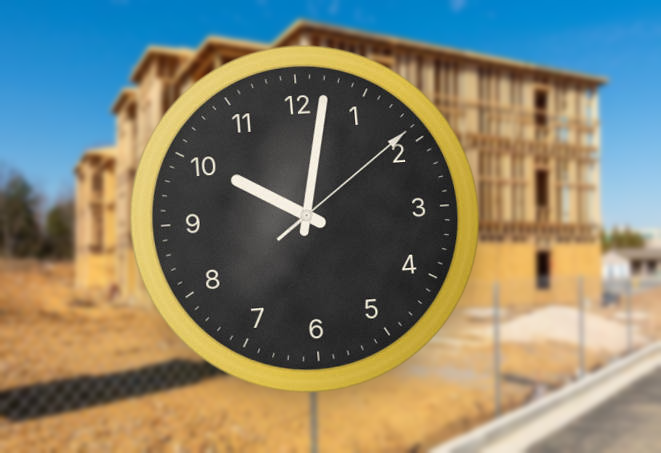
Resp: {"hour": 10, "minute": 2, "second": 9}
